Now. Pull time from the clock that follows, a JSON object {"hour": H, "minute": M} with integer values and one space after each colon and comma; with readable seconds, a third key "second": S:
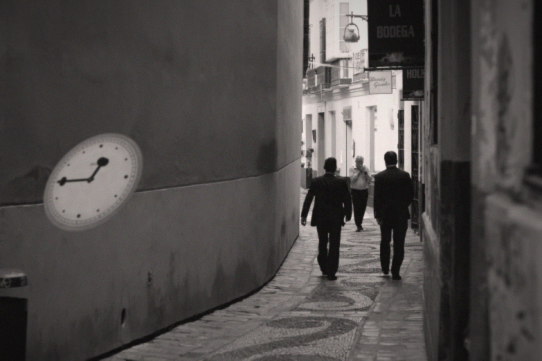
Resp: {"hour": 12, "minute": 45}
